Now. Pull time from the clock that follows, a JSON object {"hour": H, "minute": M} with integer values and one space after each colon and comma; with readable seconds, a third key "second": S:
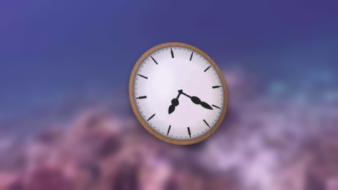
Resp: {"hour": 7, "minute": 21}
